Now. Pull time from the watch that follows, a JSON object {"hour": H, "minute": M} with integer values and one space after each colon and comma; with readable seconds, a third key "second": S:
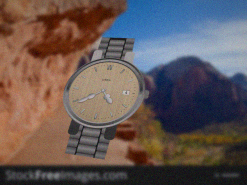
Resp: {"hour": 4, "minute": 39}
